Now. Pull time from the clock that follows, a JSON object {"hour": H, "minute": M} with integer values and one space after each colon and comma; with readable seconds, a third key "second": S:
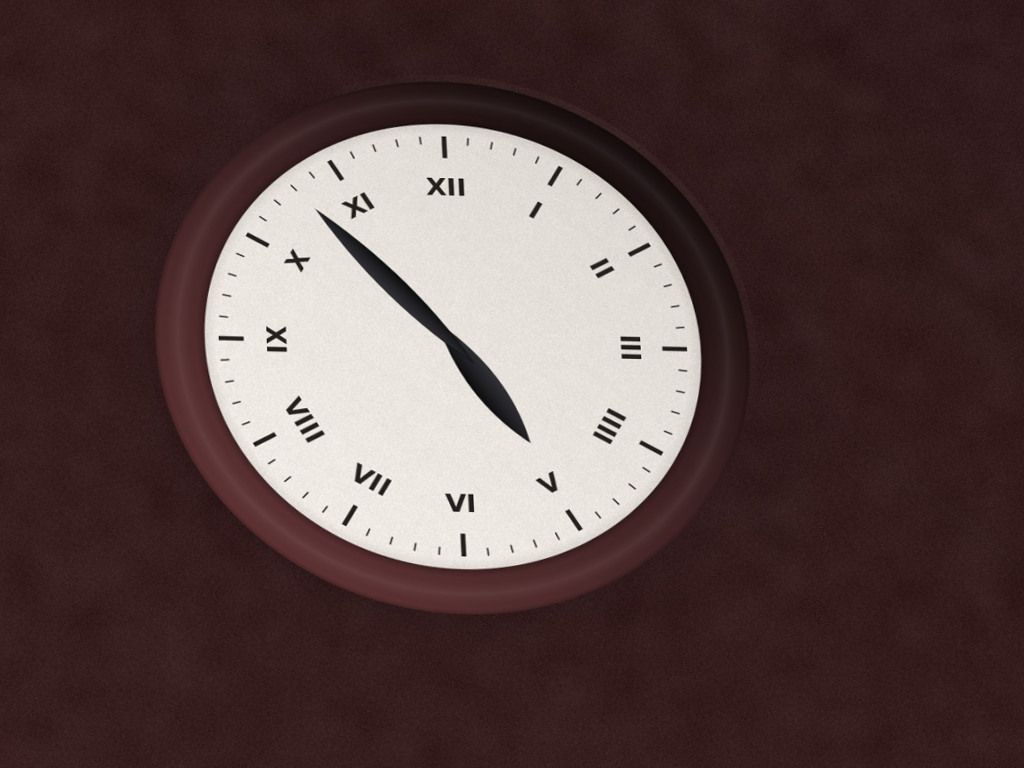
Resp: {"hour": 4, "minute": 53}
